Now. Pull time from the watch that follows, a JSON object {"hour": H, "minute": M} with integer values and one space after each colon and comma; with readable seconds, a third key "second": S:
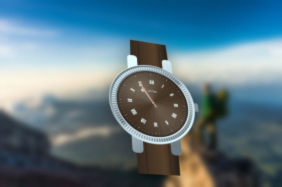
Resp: {"hour": 10, "minute": 55}
